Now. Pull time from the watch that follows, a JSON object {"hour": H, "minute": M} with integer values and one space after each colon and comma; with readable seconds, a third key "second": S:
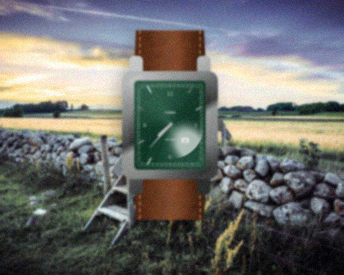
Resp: {"hour": 7, "minute": 37}
